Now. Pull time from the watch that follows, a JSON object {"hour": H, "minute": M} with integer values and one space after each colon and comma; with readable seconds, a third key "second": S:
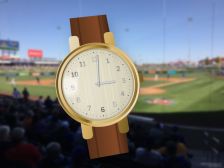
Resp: {"hour": 3, "minute": 1}
